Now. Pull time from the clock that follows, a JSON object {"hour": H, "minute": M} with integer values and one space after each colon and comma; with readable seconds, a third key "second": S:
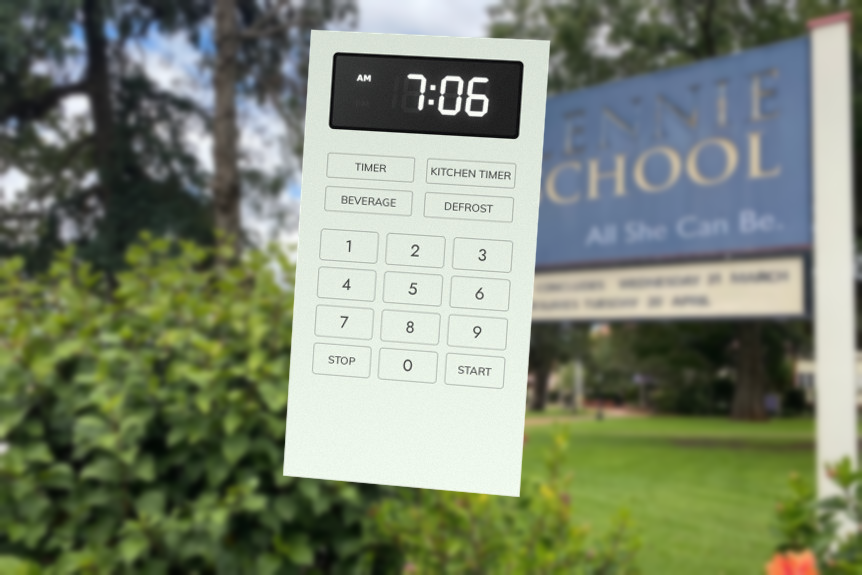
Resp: {"hour": 7, "minute": 6}
